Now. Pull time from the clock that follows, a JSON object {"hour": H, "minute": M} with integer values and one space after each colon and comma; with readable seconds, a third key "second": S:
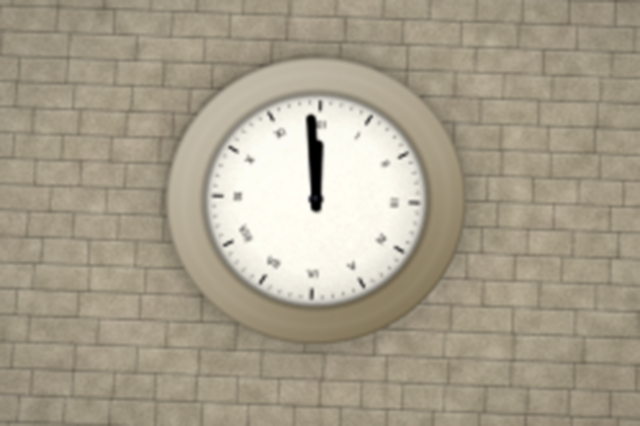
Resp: {"hour": 11, "minute": 59}
